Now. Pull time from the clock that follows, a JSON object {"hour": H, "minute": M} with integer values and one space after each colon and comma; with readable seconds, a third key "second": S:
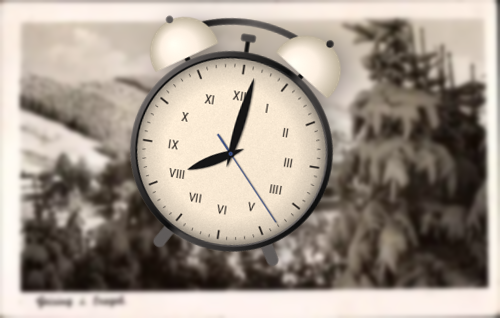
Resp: {"hour": 8, "minute": 1, "second": 23}
